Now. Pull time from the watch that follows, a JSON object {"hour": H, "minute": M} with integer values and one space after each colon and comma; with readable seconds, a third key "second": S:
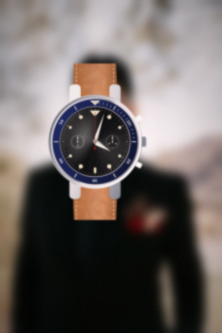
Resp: {"hour": 4, "minute": 3}
